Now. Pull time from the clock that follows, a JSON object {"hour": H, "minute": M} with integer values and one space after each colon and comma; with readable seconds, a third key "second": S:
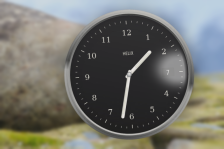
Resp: {"hour": 1, "minute": 32}
